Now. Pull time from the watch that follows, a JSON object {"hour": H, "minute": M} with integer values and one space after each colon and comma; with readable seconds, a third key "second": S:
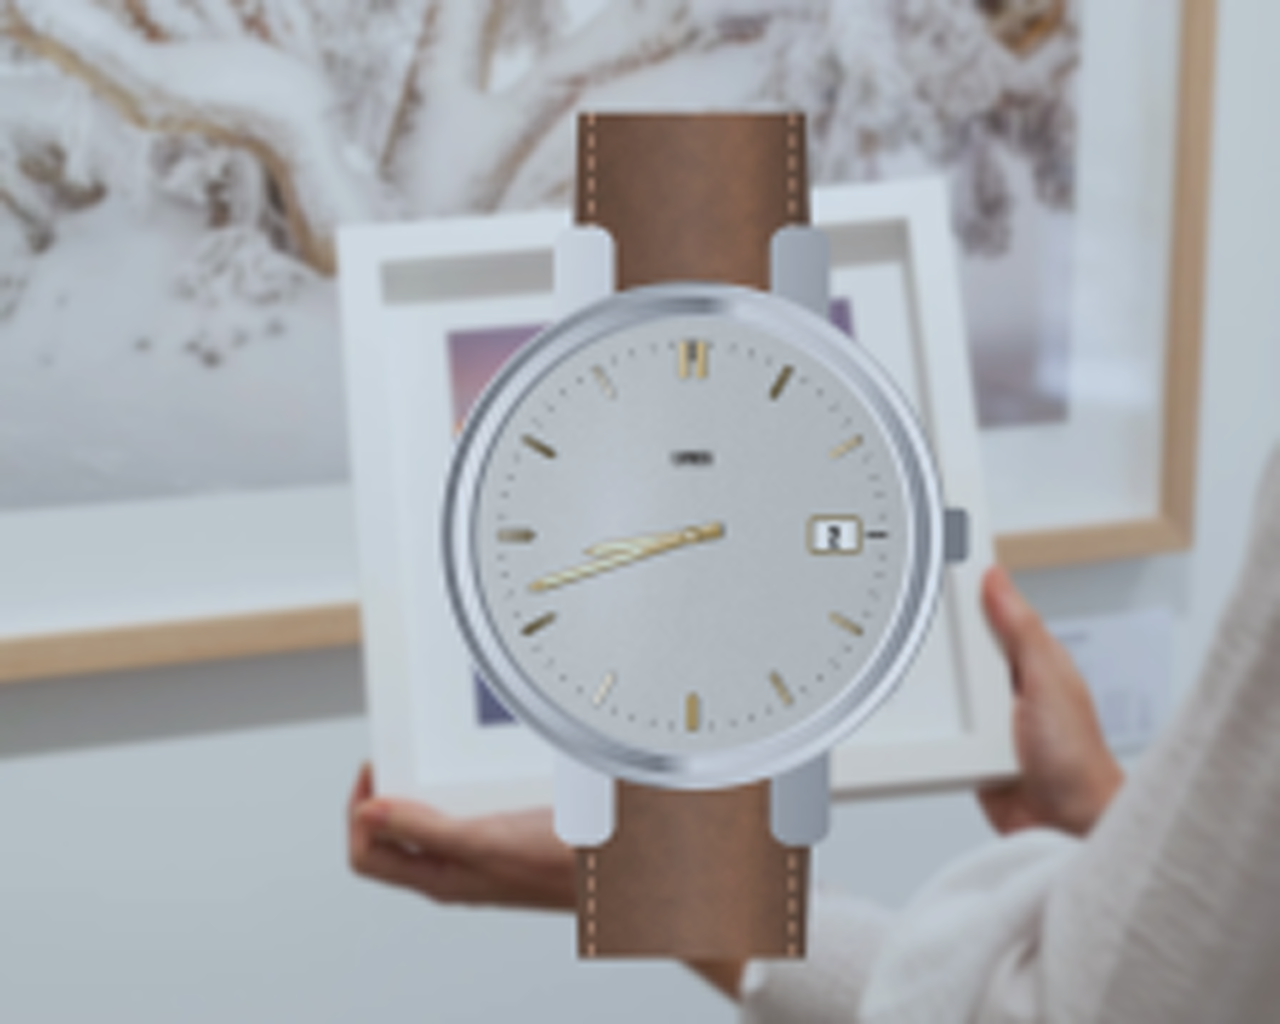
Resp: {"hour": 8, "minute": 42}
